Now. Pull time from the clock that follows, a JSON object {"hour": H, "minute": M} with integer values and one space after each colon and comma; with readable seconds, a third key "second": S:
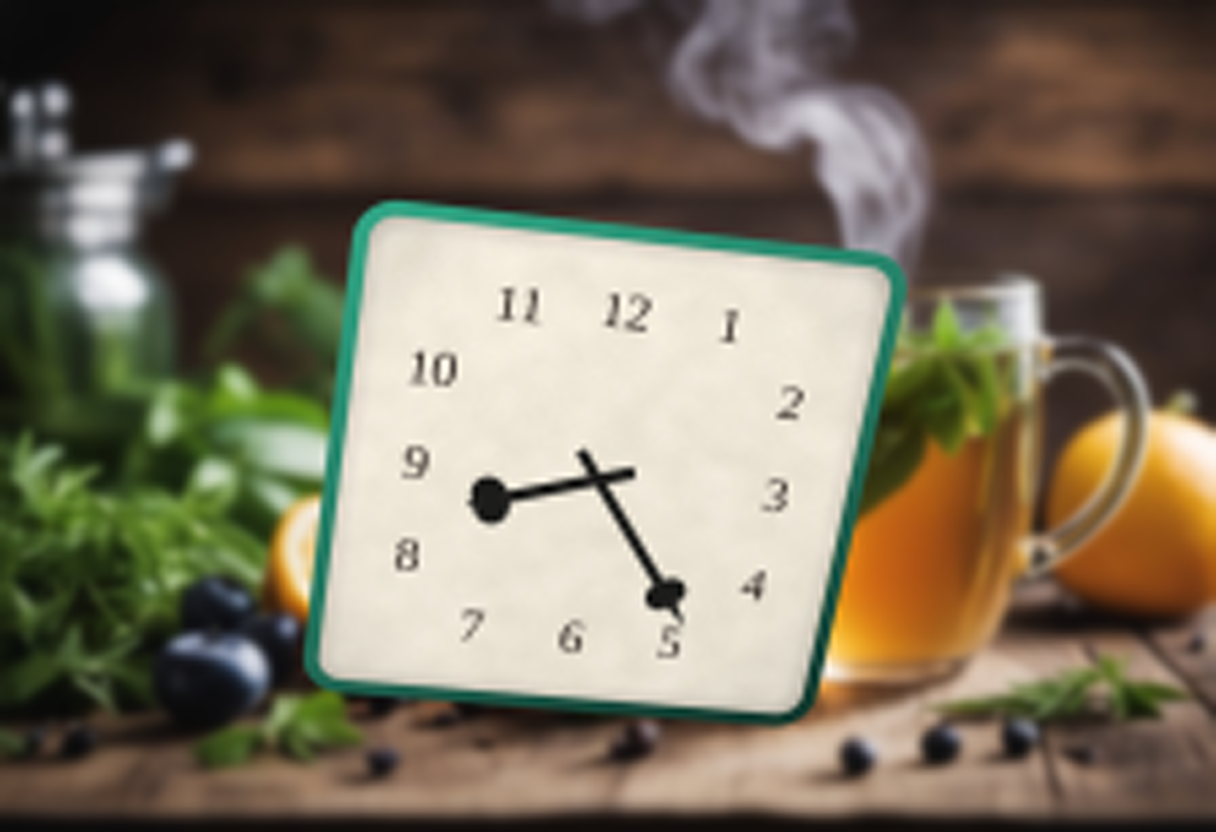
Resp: {"hour": 8, "minute": 24}
